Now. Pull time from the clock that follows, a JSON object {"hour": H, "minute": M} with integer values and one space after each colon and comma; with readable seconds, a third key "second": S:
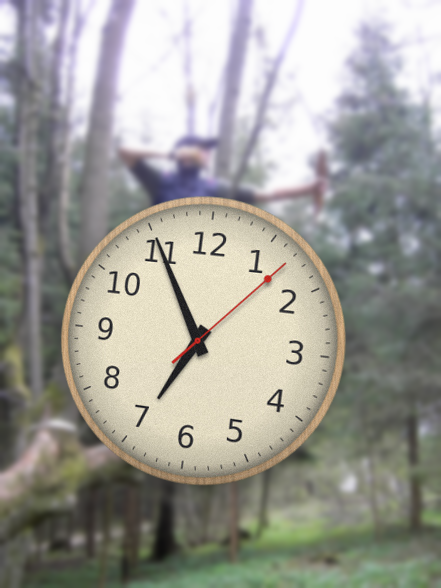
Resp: {"hour": 6, "minute": 55, "second": 7}
